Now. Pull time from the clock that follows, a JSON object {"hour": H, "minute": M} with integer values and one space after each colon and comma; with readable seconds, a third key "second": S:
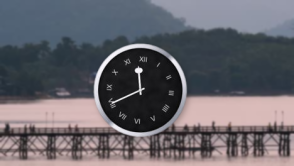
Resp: {"hour": 11, "minute": 40}
